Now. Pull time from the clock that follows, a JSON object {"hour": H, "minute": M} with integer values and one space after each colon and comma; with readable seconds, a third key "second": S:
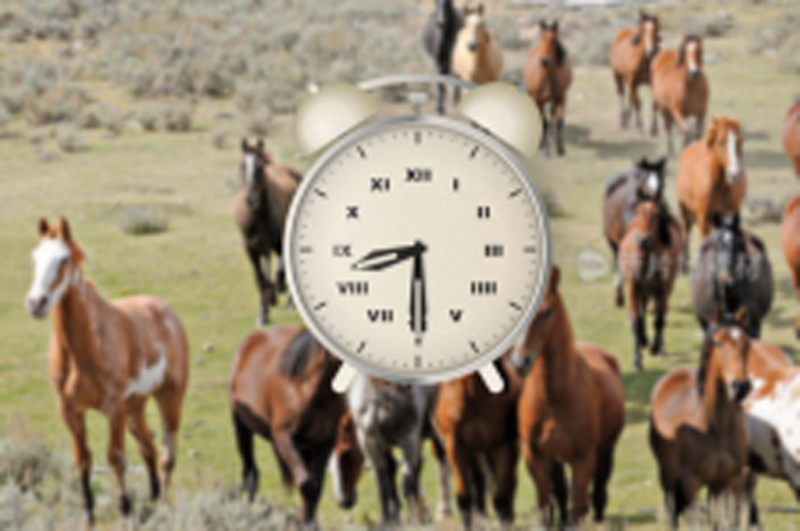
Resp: {"hour": 8, "minute": 30}
